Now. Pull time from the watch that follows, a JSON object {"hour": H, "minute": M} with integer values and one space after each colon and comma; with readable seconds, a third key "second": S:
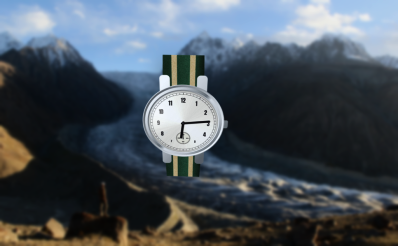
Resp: {"hour": 6, "minute": 14}
